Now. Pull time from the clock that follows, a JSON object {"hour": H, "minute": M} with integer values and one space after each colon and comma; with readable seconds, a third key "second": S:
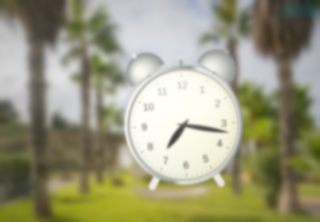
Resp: {"hour": 7, "minute": 17}
